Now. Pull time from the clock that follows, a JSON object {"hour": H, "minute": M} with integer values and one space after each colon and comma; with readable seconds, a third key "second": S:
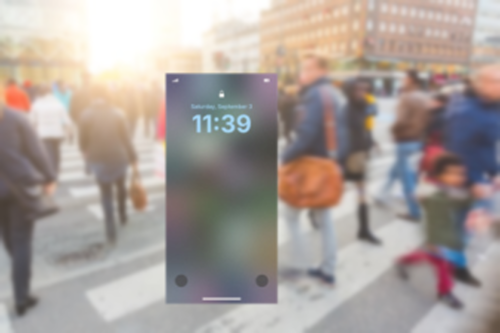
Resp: {"hour": 11, "minute": 39}
